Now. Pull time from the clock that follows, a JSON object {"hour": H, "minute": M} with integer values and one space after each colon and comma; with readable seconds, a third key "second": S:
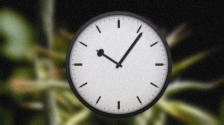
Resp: {"hour": 10, "minute": 6}
